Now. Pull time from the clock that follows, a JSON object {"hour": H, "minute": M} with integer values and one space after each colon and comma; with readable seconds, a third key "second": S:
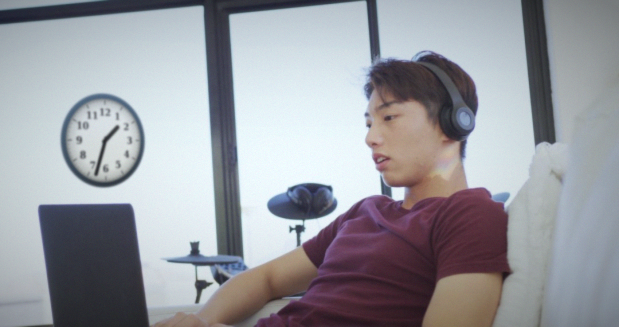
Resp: {"hour": 1, "minute": 33}
